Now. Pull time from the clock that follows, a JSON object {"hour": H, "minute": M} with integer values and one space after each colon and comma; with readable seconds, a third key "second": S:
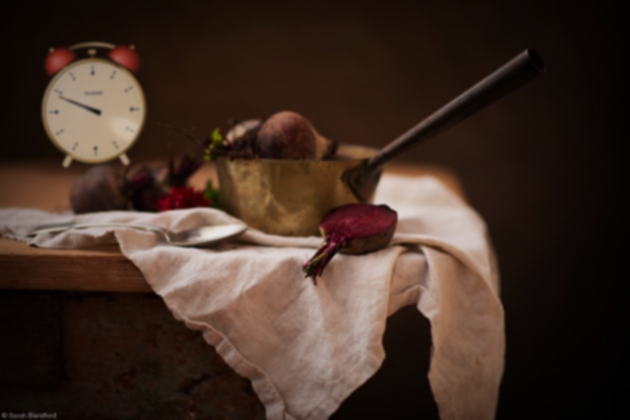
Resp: {"hour": 9, "minute": 49}
